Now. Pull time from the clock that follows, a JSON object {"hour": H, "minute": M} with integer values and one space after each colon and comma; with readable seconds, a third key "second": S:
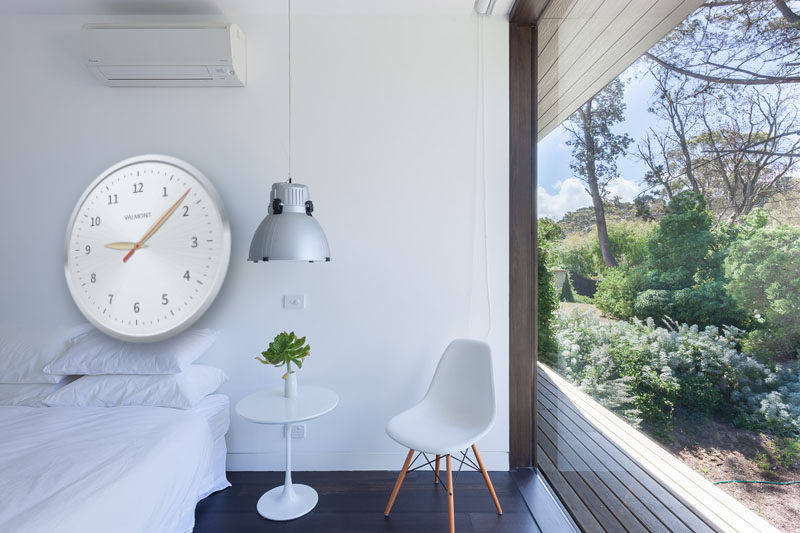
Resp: {"hour": 9, "minute": 8, "second": 8}
